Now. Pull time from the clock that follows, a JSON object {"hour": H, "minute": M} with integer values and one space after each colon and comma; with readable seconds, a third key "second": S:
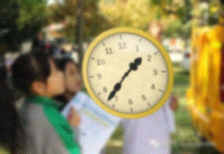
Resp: {"hour": 1, "minute": 37}
